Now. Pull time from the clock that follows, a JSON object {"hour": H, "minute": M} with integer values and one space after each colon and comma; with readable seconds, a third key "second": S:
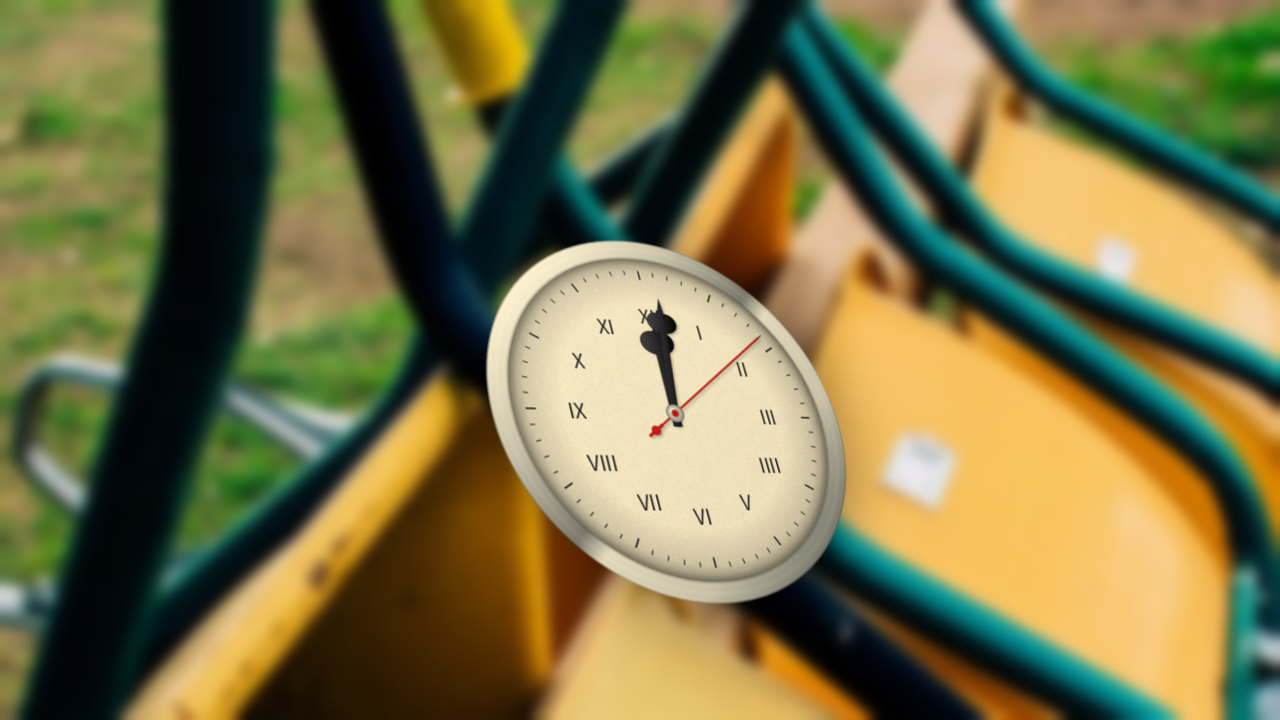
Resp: {"hour": 12, "minute": 1, "second": 9}
